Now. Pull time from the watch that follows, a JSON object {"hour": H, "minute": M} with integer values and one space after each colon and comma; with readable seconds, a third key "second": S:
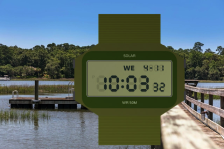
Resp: {"hour": 10, "minute": 3, "second": 32}
